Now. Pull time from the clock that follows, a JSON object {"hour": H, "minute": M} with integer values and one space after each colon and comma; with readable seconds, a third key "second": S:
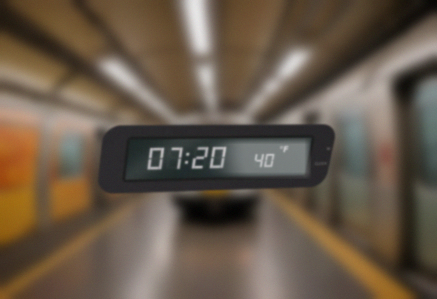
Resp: {"hour": 7, "minute": 20}
